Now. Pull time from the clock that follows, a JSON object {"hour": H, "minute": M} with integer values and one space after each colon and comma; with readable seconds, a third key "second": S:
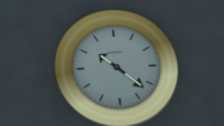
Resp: {"hour": 10, "minute": 22}
